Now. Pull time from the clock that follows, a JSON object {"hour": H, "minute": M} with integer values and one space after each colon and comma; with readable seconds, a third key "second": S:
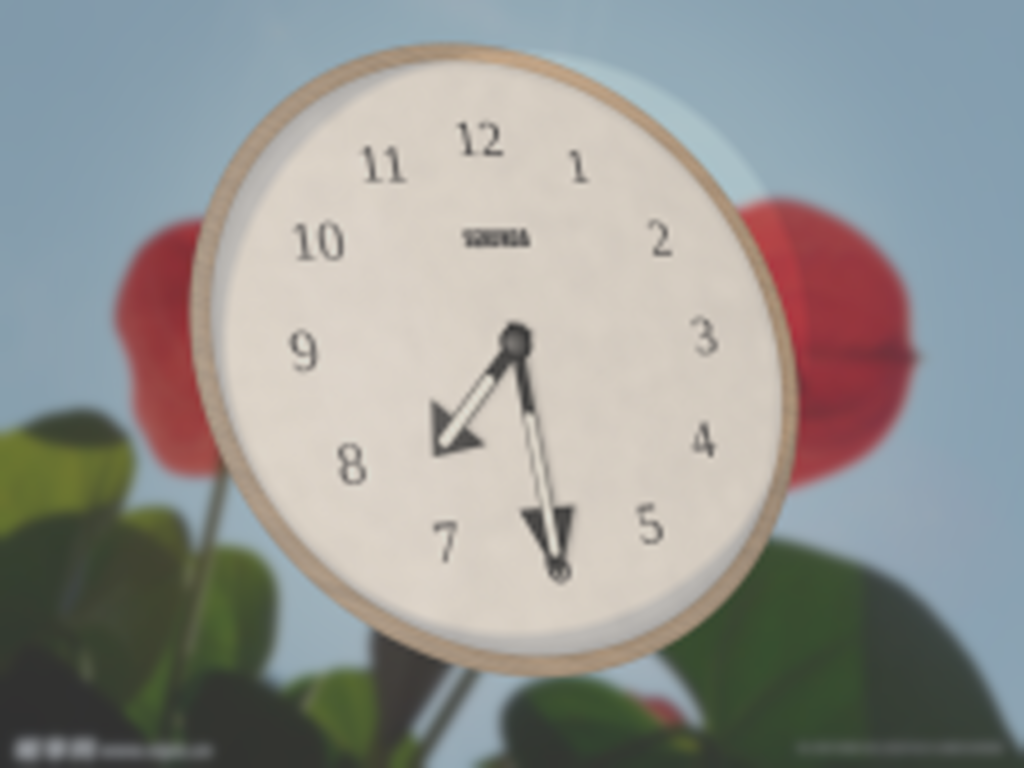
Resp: {"hour": 7, "minute": 30}
